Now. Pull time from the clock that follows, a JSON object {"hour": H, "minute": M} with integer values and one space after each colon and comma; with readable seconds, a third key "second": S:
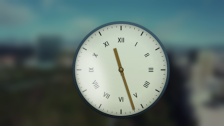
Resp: {"hour": 11, "minute": 27}
